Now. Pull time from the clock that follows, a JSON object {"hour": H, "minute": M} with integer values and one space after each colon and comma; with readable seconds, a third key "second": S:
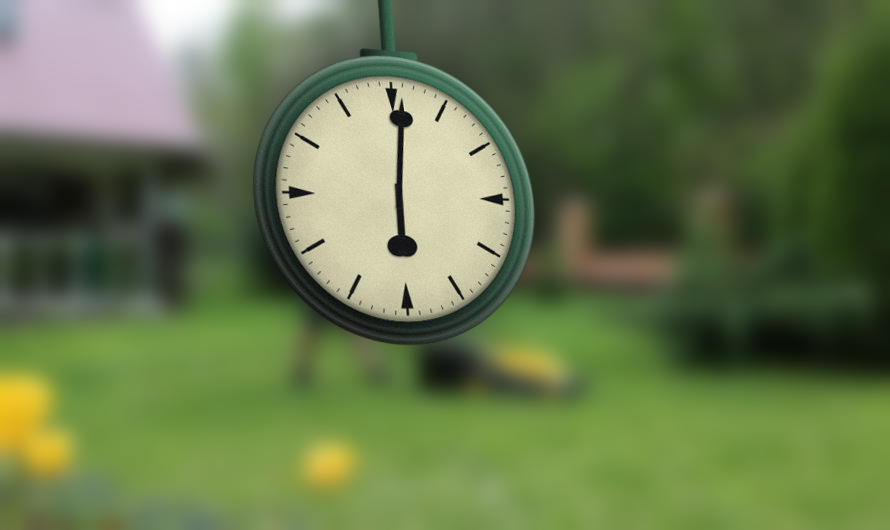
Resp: {"hour": 6, "minute": 1}
